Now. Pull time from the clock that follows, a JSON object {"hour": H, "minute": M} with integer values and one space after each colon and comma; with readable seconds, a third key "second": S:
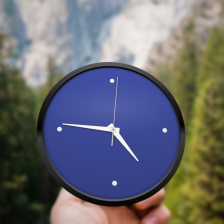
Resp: {"hour": 4, "minute": 46, "second": 1}
